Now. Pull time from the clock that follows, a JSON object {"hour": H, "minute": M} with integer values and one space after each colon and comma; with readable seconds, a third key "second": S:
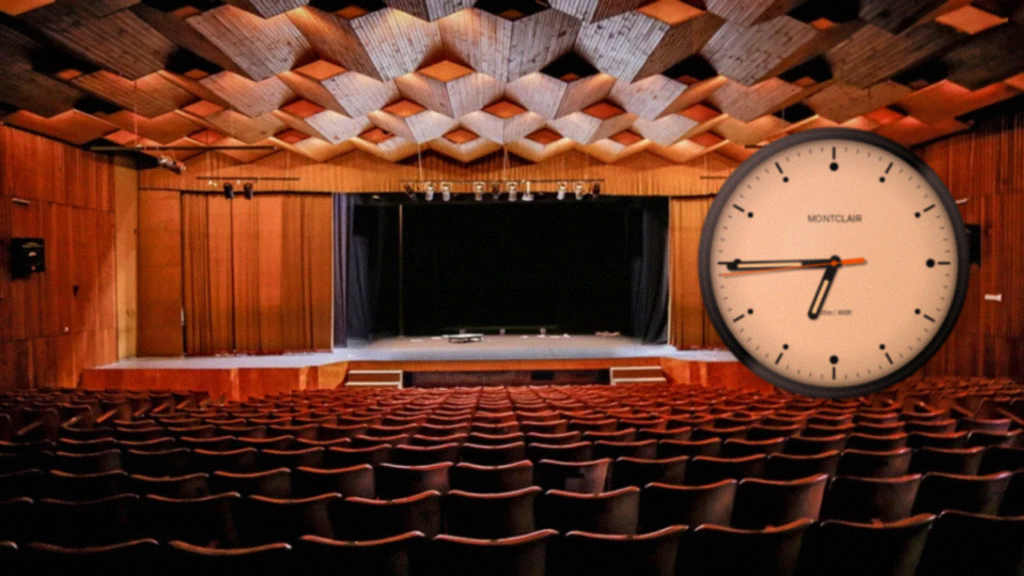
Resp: {"hour": 6, "minute": 44, "second": 44}
